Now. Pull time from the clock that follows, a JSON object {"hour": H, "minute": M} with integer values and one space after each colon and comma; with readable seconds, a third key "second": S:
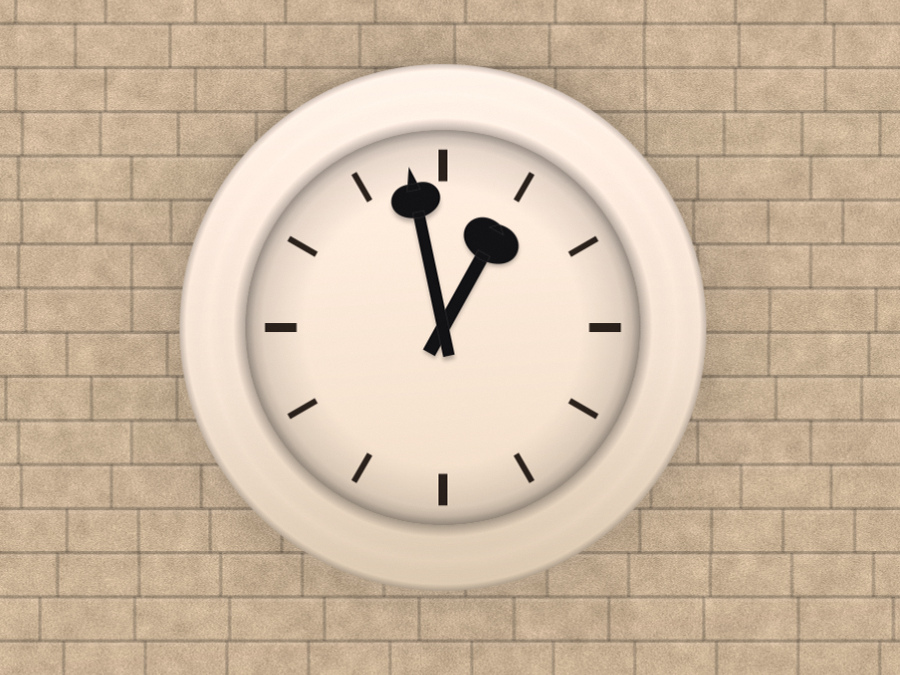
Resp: {"hour": 12, "minute": 58}
